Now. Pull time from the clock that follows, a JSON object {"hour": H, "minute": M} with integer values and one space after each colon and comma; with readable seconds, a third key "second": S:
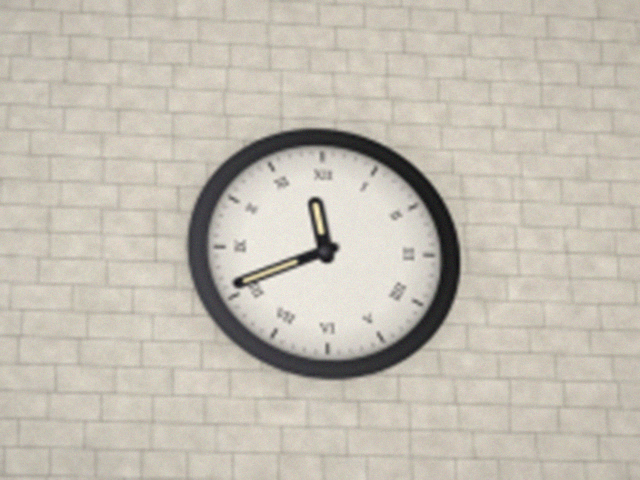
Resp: {"hour": 11, "minute": 41}
